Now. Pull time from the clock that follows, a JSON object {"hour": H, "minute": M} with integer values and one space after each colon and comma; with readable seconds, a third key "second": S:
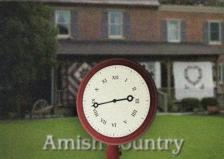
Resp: {"hour": 2, "minute": 43}
